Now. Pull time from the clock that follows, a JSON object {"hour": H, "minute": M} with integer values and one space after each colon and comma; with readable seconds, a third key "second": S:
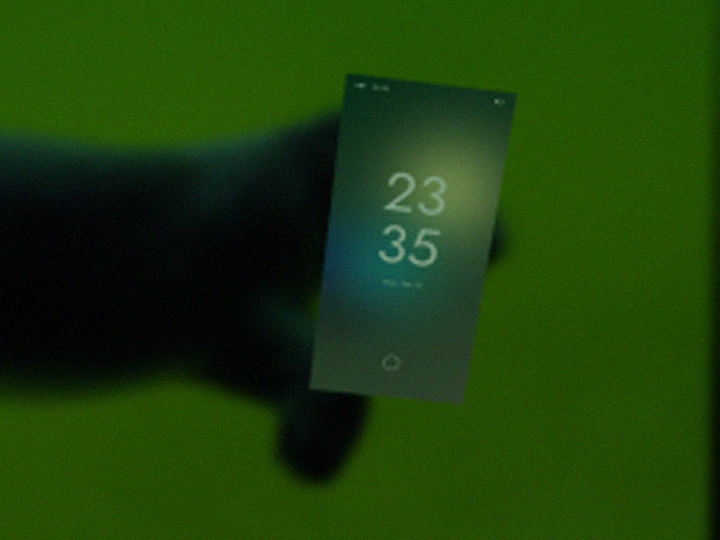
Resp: {"hour": 23, "minute": 35}
